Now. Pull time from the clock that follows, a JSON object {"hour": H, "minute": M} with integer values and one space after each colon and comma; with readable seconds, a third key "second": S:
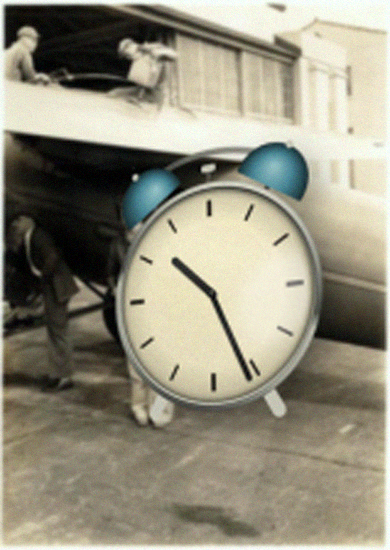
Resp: {"hour": 10, "minute": 26}
